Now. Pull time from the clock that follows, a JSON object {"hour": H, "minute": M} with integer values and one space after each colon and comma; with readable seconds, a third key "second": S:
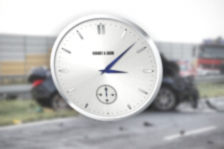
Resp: {"hour": 3, "minute": 8}
